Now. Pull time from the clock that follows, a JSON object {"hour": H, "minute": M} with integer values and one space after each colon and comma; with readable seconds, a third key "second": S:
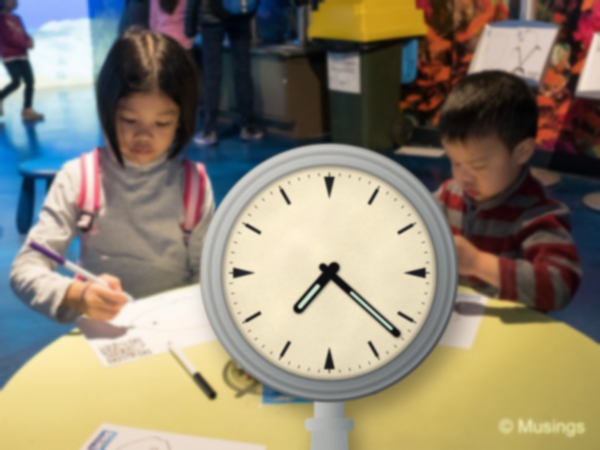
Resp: {"hour": 7, "minute": 22}
